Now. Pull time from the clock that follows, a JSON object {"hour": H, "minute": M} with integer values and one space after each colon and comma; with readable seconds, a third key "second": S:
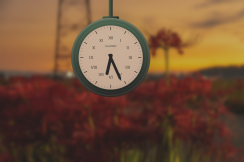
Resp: {"hour": 6, "minute": 26}
